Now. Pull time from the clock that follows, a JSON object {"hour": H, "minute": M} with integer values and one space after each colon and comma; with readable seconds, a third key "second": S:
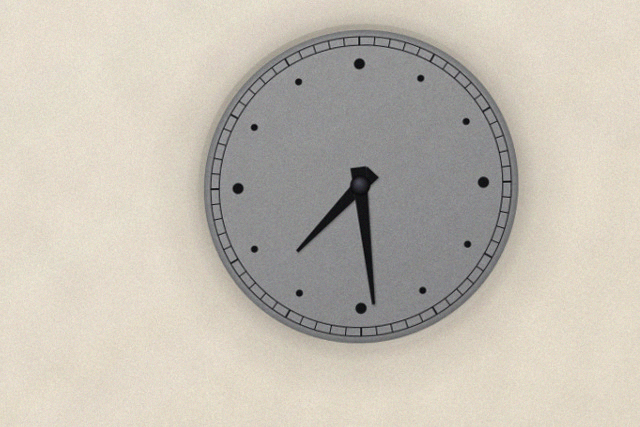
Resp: {"hour": 7, "minute": 29}
